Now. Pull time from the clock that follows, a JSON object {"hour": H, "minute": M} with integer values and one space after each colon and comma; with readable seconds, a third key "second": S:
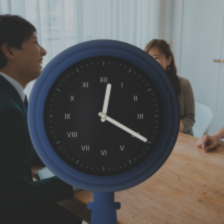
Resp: {"hour": 12, "minute": 20}
